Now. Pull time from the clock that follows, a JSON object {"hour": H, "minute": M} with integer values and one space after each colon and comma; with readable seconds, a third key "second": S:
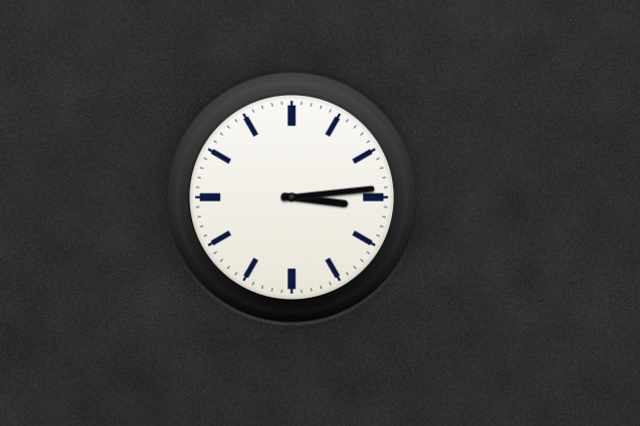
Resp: {"hour": 3, "minute": 14}
